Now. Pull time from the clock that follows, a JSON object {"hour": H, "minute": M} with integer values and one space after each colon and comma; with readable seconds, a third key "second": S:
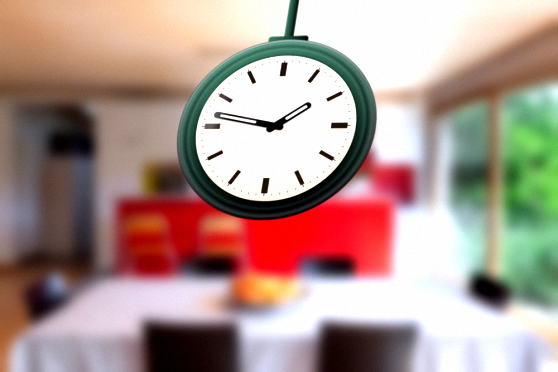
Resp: {"hour": 1, "minute": 47}
